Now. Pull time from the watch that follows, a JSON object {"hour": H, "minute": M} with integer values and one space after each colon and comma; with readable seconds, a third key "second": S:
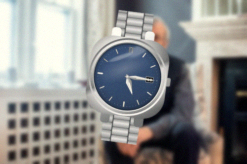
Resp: {"hour": 5, "minute": 15}
